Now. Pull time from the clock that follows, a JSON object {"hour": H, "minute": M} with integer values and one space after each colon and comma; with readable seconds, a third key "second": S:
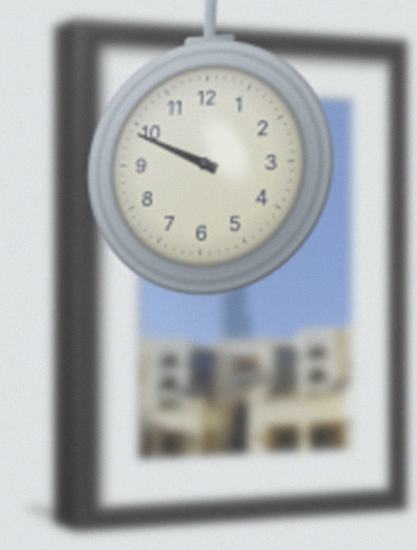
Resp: {"hour": 9, "minute": 49}
